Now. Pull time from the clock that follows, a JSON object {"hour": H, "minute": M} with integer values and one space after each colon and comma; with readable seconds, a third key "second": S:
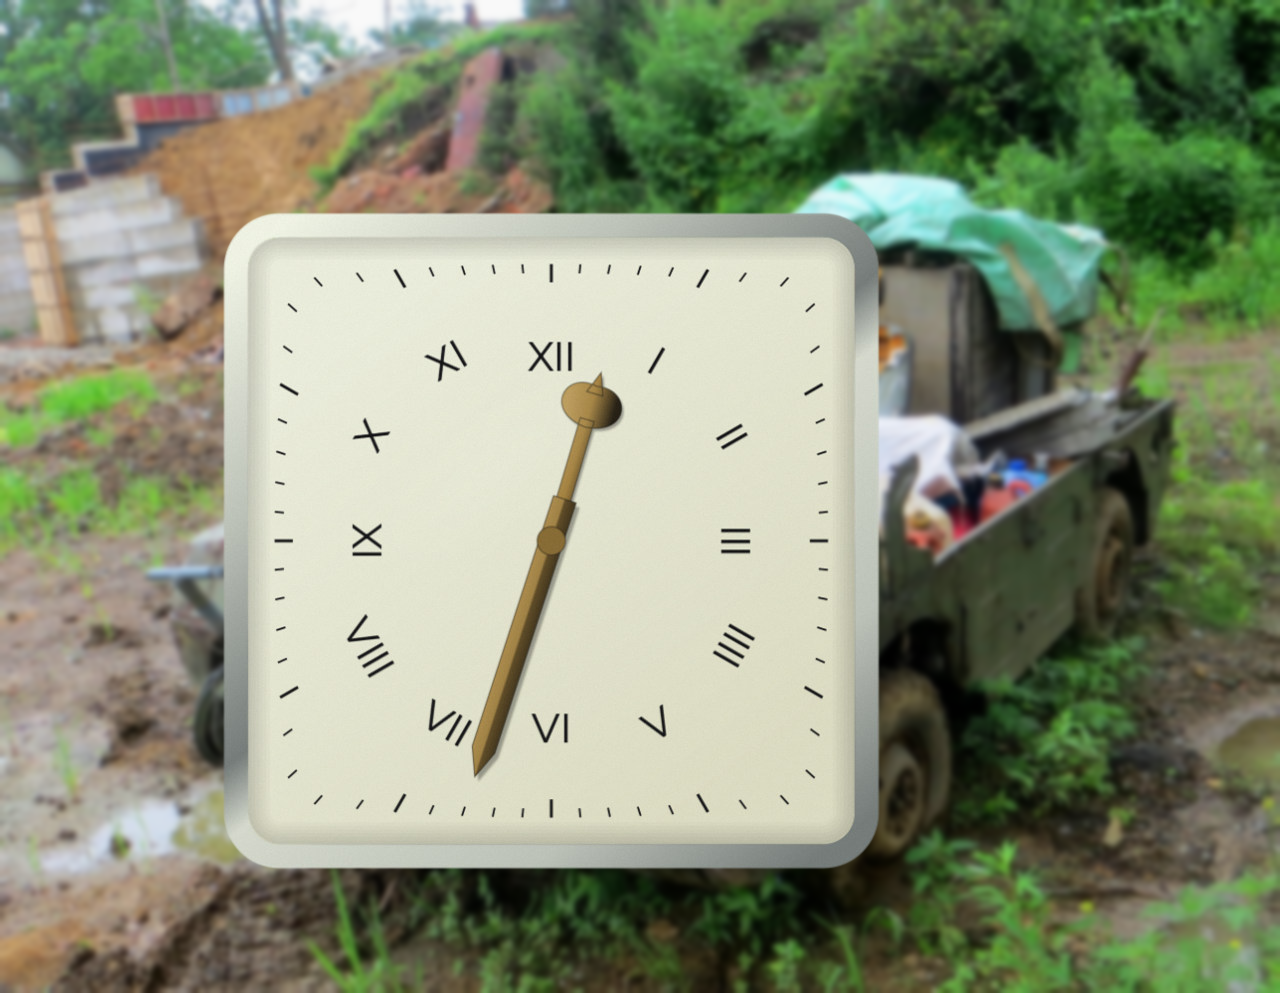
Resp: {"hour": 12, "minute": 33}
